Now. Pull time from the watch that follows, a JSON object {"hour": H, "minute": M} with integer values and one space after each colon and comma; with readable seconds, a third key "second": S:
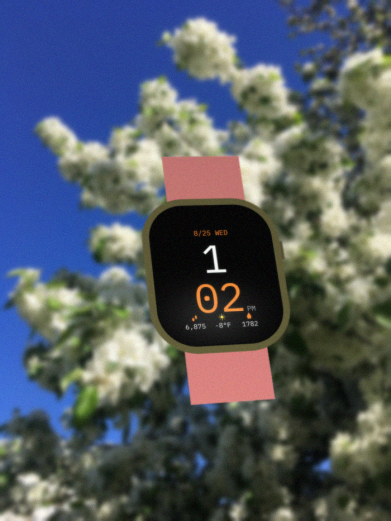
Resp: {"hour": 1, "minute": 2}
